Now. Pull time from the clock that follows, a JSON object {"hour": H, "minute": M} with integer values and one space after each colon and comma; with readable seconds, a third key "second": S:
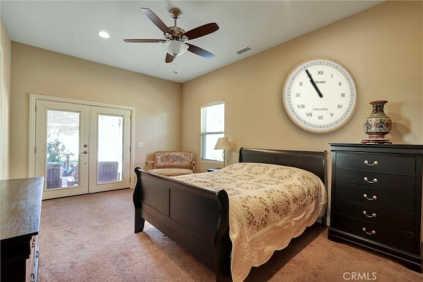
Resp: {"hour": 10, "minute": 55}
